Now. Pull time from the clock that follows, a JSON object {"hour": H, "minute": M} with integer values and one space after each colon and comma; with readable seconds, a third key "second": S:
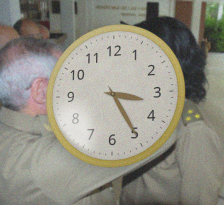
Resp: {"hour": 3, "minute": 25}
